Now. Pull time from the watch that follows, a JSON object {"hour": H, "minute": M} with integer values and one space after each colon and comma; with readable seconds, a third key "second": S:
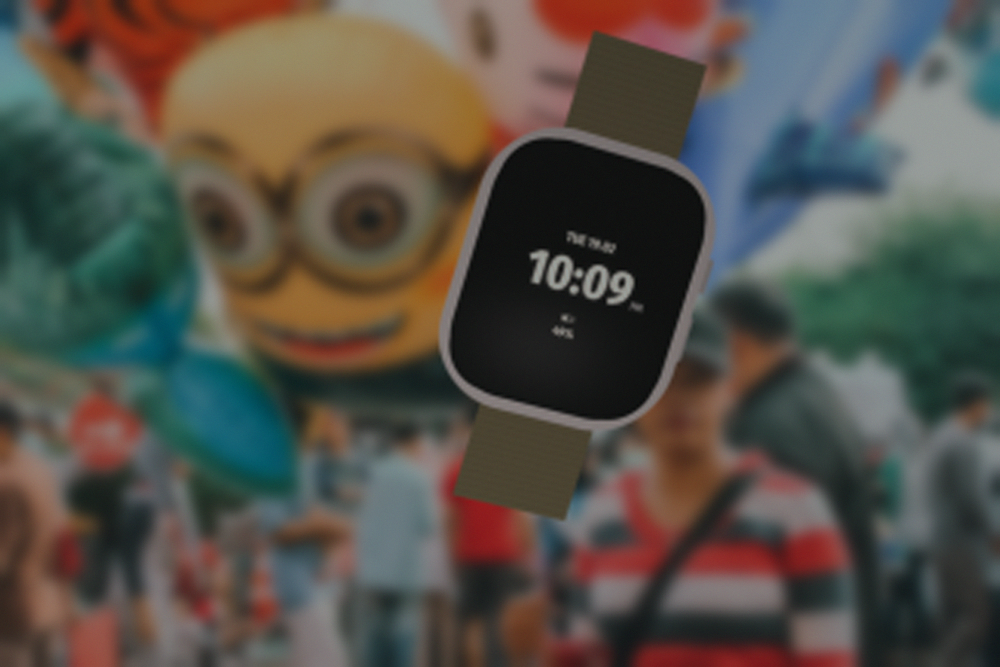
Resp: {"hour": 10, "minute": 9}
